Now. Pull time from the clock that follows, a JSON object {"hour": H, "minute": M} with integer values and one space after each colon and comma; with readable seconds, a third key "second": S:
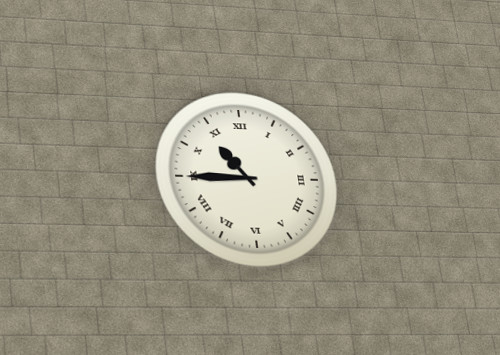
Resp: {"hour": 10, "minute": 45}
